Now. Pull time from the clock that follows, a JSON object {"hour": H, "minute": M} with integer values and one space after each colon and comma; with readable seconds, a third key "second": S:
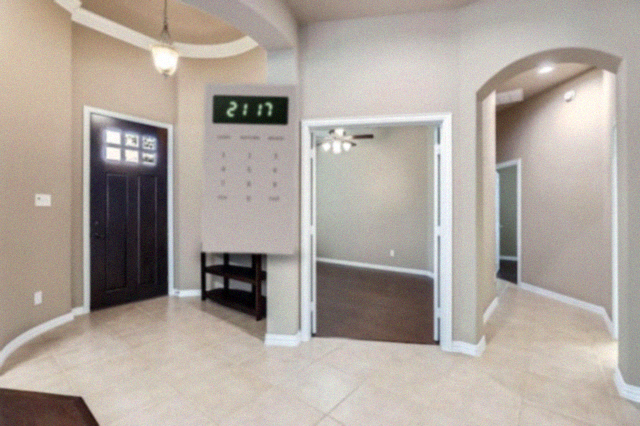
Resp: {"hour": 21, "minute": 17}
